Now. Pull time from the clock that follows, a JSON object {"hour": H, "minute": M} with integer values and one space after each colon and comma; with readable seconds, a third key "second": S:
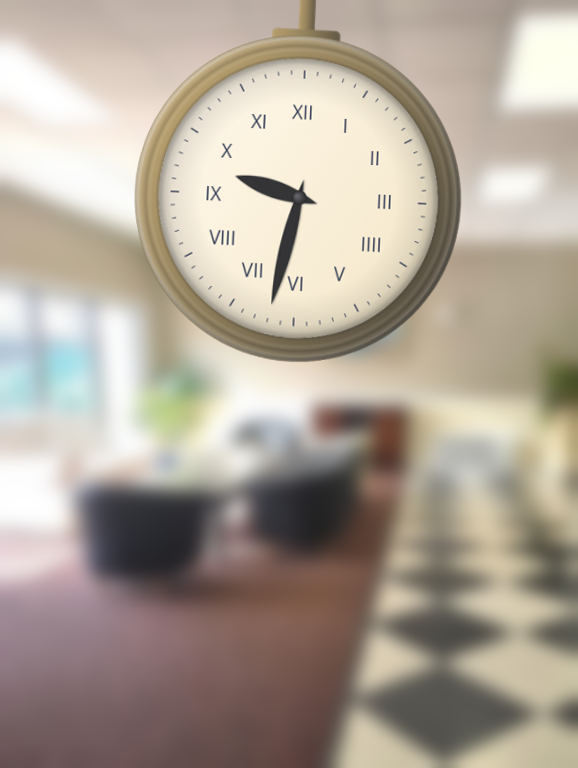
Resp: {"hour": 9, "minute": 32}
